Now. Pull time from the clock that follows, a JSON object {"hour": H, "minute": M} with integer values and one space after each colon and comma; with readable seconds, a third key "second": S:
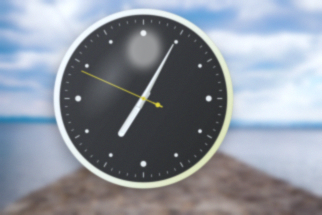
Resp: {"hour": 7, "minute": 4, "second": 49}
